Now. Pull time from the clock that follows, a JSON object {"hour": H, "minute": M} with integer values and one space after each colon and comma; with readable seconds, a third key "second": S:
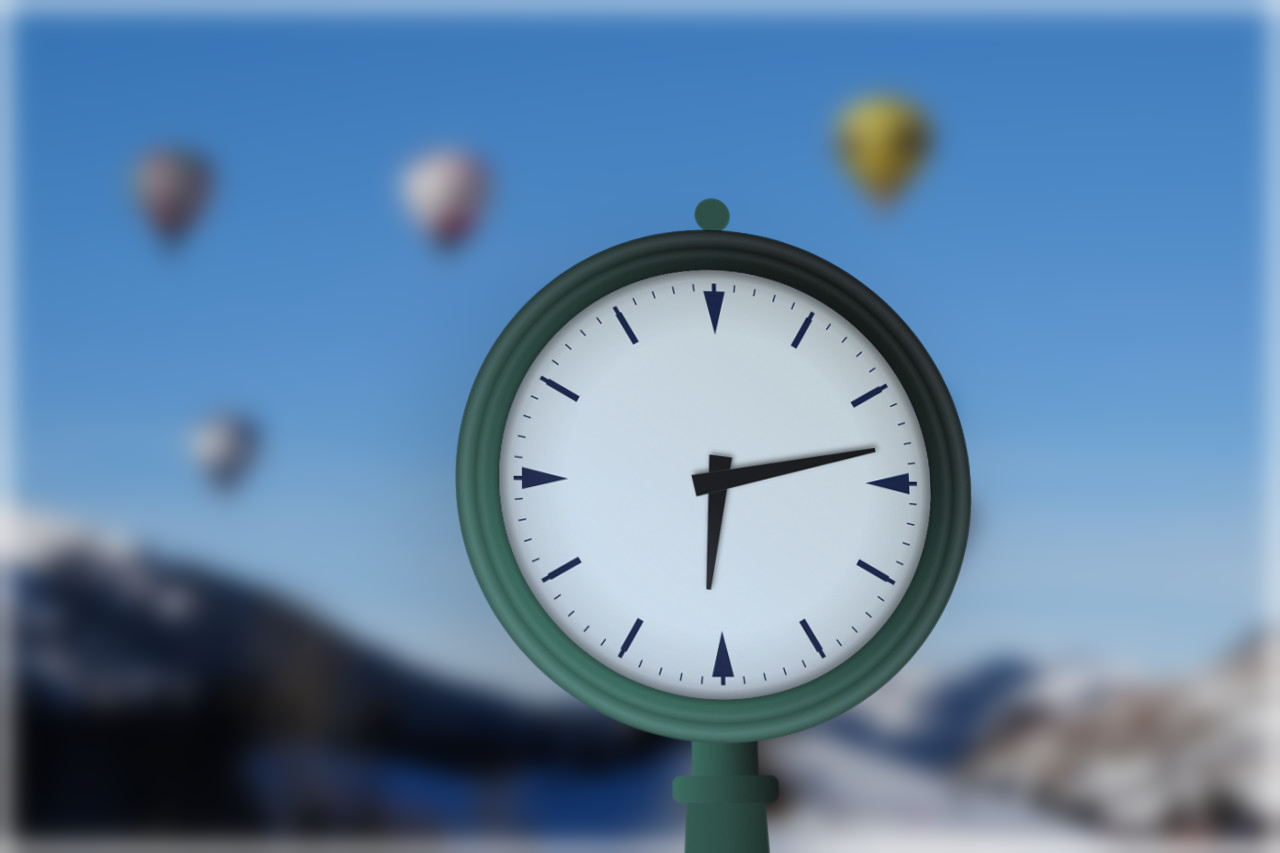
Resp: {"hour": 6, "minute": 13}
